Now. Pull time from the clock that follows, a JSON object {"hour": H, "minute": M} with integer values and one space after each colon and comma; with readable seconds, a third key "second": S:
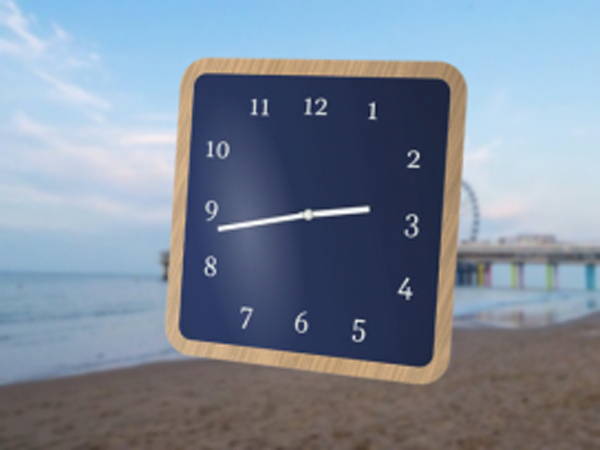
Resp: {"hour": 2, "minute": 43}
